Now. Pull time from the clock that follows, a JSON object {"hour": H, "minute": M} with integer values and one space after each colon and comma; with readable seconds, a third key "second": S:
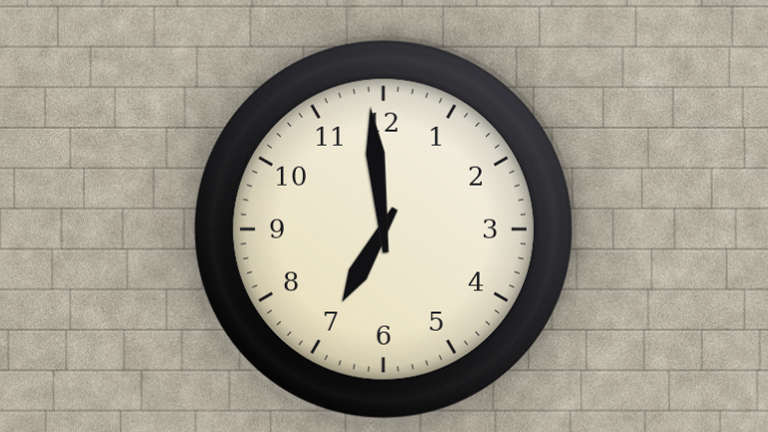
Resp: {"hour": 6, "minute": 59}
